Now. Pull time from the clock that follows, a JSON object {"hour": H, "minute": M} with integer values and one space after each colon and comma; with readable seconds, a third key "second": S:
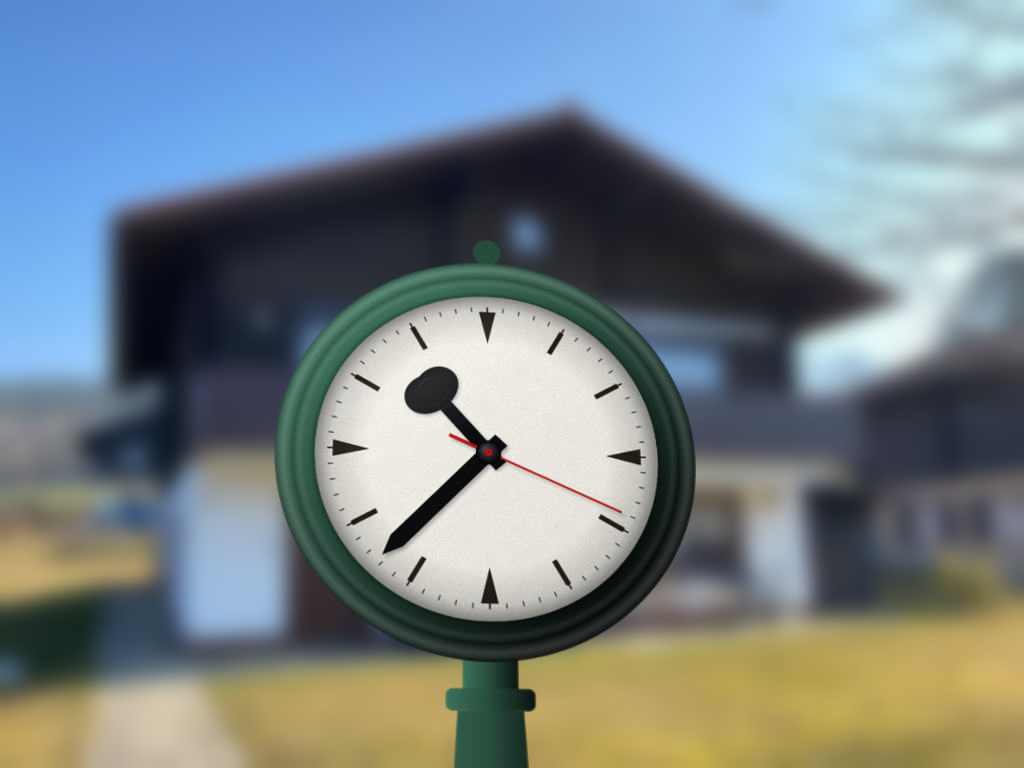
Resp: {"hour": 10, "minute": 37, "second": 19}
